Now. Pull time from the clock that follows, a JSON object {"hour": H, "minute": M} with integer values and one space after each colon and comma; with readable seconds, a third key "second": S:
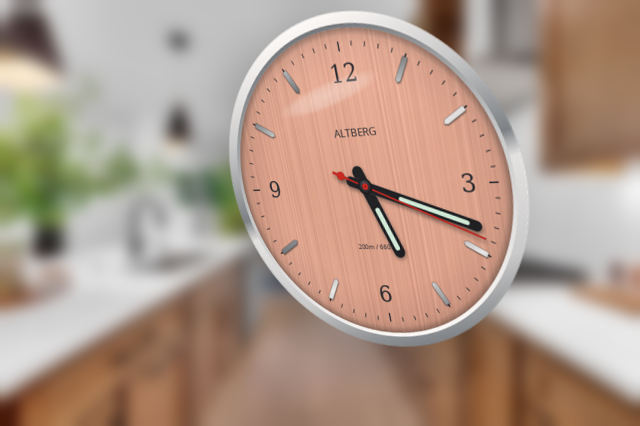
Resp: {"hour": 5, "minute": 18, "second": 19}
